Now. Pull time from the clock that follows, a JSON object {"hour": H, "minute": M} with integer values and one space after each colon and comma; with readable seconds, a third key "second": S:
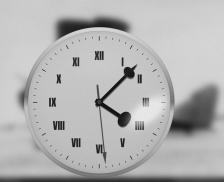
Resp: {"hour": 4, "minute": 7, "second": 29}
